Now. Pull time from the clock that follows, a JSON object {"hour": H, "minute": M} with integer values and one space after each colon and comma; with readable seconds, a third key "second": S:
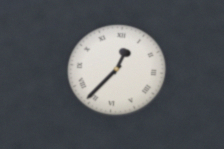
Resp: {"hour": 12, "minute": 36}
